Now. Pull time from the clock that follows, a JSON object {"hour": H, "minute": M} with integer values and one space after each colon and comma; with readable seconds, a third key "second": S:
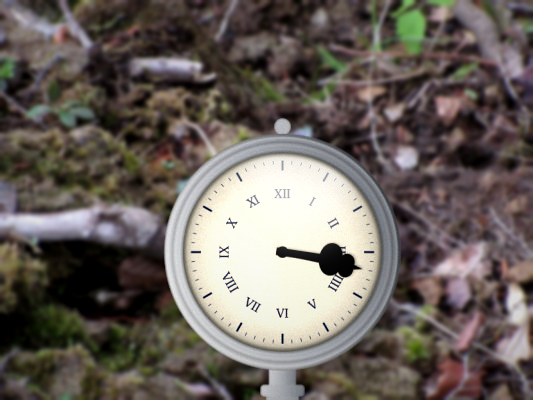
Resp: {"hour": 3, "minute": 17}
